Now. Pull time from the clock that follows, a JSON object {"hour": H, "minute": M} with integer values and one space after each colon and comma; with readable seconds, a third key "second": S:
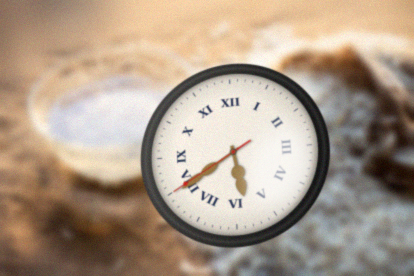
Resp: {"hour": 5, "minute": 39, "second": 40}
